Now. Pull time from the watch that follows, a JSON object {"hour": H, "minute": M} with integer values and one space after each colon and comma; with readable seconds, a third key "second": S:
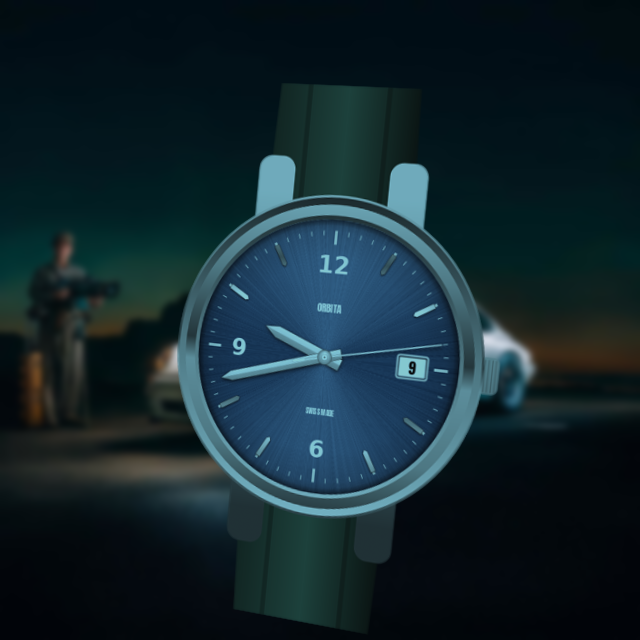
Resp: {"hour": 9, "minute": 42, "second": 13}
